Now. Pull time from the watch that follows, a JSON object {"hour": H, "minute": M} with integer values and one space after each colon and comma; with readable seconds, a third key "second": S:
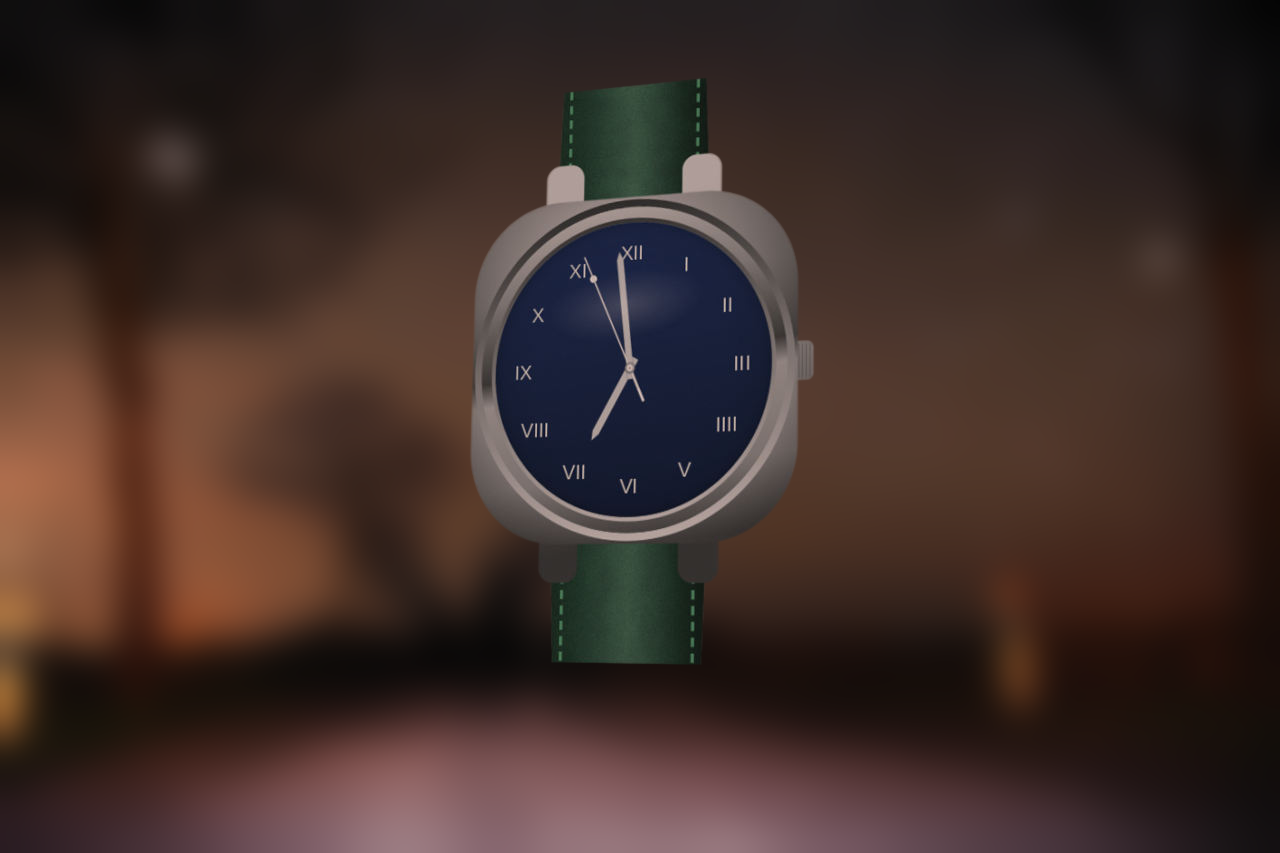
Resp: {"hour": 6, "minute": 58, "second": 56}
